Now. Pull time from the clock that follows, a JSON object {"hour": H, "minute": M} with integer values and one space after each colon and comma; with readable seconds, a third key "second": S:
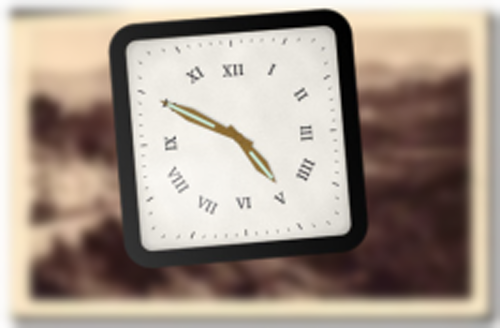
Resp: {"hour": 4, "minute": 50}
